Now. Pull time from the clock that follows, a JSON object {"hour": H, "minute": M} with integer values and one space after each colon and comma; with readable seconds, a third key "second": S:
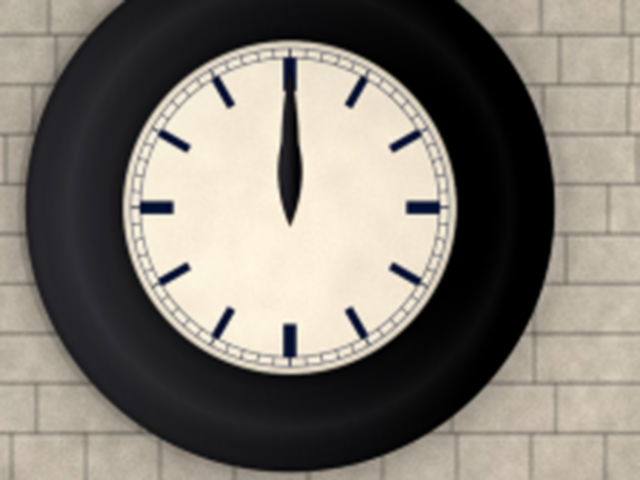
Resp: {"hour": 12, "minute": 0}
